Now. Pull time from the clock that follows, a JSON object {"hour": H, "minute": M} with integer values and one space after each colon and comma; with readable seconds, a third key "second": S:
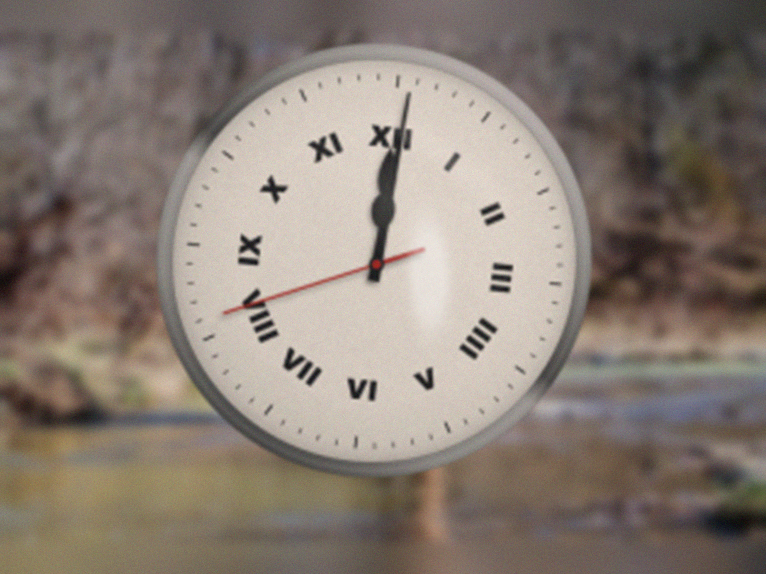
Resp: {"hour": 12, "minute": 0, "second": 41}
